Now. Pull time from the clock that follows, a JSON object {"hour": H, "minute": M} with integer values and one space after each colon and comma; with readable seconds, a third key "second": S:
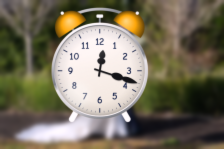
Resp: {"hour": 12, "minute": 18}
